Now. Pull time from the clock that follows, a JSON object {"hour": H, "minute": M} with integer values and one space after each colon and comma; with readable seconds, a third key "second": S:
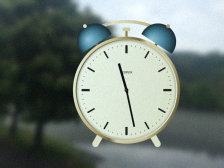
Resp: {"hour": 11, "minute": 28}
